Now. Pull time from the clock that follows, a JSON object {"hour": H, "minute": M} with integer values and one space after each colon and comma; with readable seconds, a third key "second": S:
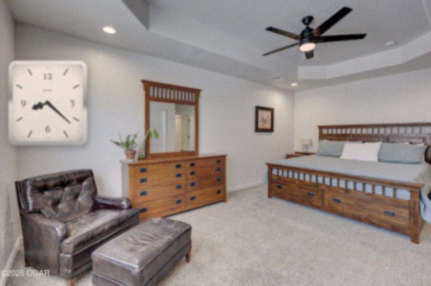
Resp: {"hour": 8, "minute": 22}
